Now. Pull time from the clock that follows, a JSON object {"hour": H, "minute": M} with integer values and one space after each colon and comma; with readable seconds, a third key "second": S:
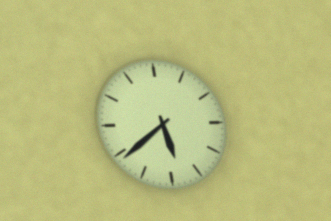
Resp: {"hour": 5, "minute": 39}
